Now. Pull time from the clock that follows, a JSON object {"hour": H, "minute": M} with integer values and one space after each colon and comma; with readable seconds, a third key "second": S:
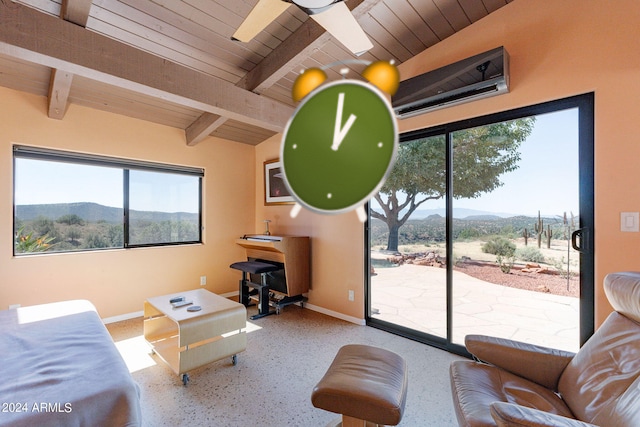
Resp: {"hour": 1, "minute": 0}
